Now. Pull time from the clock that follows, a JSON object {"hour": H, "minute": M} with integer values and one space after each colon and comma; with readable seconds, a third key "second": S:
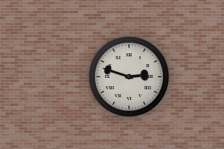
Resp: {"hour": 2, "minute": 48}
